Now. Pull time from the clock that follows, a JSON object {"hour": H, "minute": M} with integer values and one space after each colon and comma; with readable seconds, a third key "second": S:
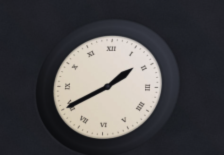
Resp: {"hour": 1, "minute": 40}
